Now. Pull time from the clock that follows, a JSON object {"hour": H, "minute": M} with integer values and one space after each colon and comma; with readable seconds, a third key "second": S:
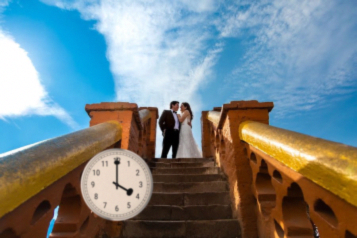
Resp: {"hour": 4, "minute": 0}
